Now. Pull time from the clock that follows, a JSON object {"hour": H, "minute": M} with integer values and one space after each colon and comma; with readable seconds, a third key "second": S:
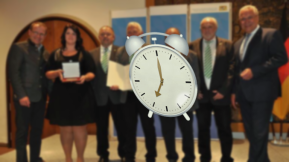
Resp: {"hour": 7, "minute": 0}
